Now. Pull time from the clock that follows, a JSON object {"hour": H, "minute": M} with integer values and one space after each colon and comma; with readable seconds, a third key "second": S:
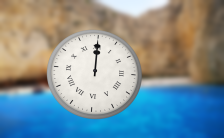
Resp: {"hour": 12, "minute": 0}
